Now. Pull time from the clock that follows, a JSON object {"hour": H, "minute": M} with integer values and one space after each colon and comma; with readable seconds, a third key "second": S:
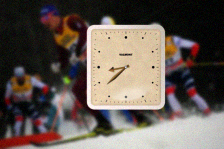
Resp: {"hour": 8, "minute": 38}
